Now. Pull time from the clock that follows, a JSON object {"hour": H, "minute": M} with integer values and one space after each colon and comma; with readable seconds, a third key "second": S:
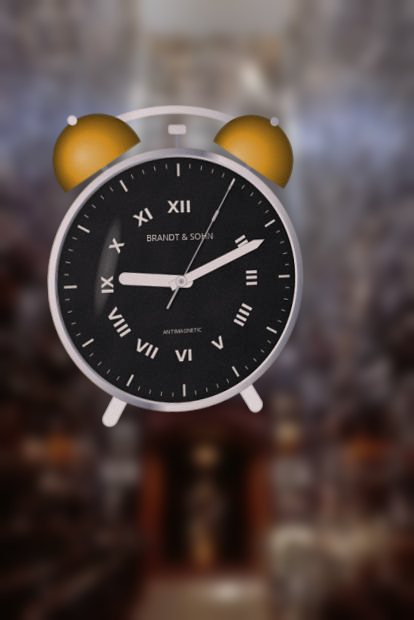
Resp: {"hour": 9, "minute": 11, "second": 5}
